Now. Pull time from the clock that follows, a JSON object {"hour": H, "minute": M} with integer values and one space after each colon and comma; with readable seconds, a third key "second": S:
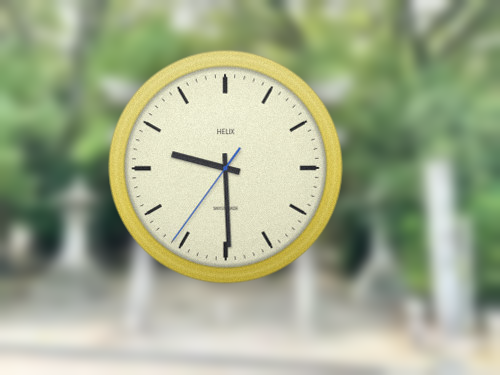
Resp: {"hour": 9, "minute": 29, "second": 36}
